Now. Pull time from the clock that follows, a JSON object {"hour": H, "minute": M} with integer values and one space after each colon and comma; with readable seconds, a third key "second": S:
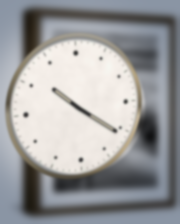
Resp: {"hour": 10, "minute": 21}
